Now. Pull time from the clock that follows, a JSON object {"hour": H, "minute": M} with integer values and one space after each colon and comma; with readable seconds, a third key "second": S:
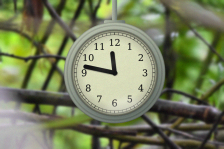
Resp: {"hour": 11, "minute": 47}
